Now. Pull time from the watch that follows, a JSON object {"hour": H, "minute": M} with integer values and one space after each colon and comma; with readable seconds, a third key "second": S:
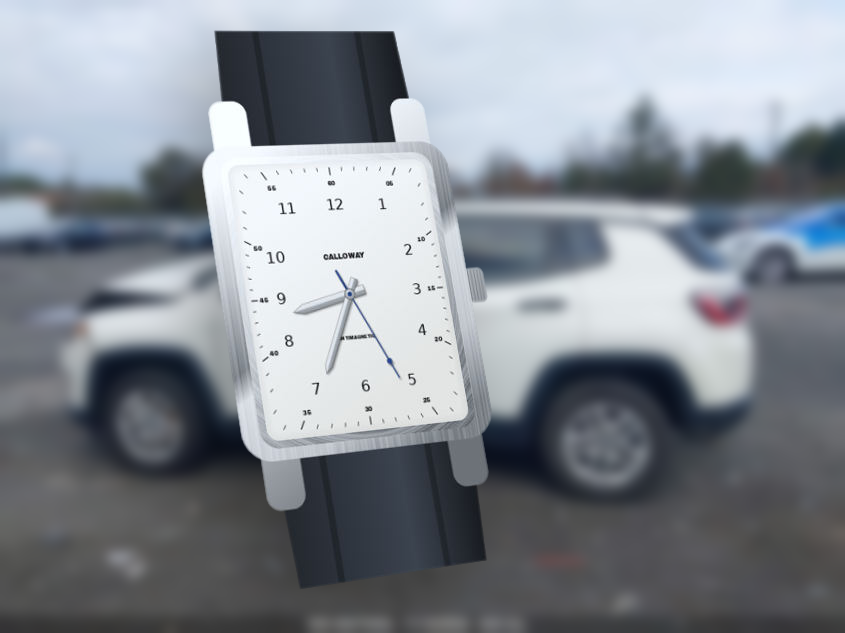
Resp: {"hour": 8, "minute": 34, "second": 26}
